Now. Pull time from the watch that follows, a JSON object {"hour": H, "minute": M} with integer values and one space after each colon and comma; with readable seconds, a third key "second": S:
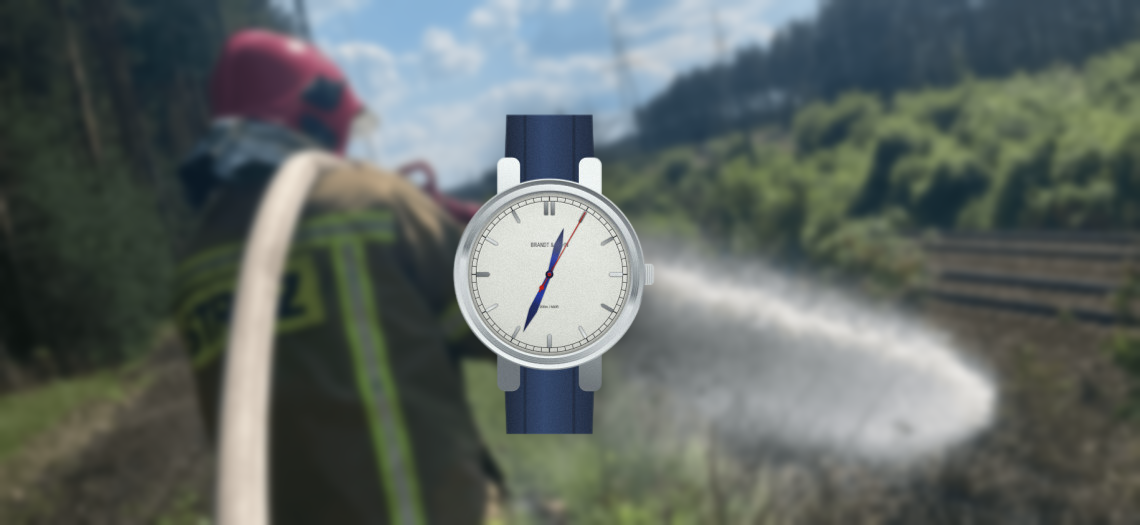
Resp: {"hour": 12, "minute": 34, "second": 5}
